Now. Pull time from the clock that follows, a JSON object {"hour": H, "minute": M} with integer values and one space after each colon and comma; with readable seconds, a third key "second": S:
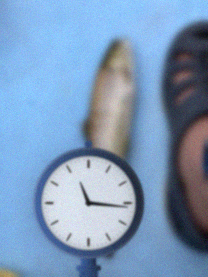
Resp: {"hour": 11, "minute": 16}
